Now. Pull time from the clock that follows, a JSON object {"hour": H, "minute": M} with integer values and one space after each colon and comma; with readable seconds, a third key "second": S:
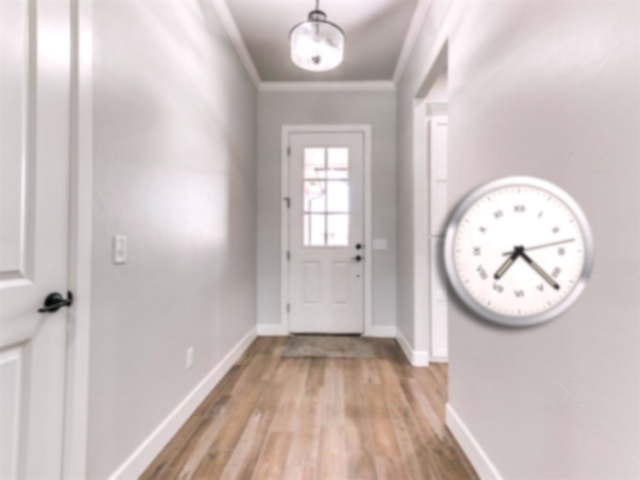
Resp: {"hour": 7, "minute": 22, "second": 13}
